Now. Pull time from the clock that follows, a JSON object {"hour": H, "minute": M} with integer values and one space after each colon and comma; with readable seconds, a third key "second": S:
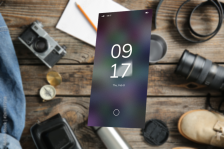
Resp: {"hour": 9, "minute": 17}
